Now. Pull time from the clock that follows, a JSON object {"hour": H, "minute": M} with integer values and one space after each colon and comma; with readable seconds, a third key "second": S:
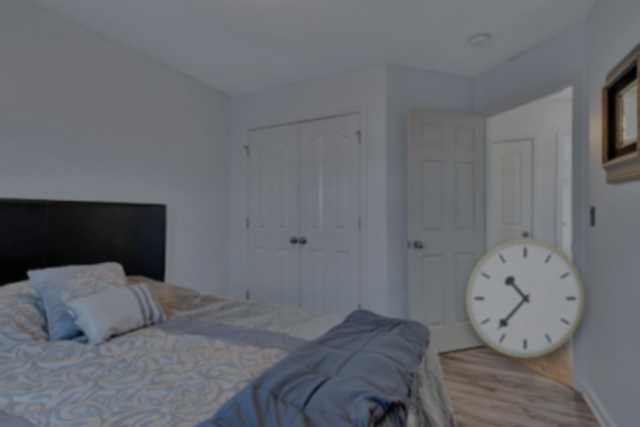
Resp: {"hour": 10, "minute": 37}
